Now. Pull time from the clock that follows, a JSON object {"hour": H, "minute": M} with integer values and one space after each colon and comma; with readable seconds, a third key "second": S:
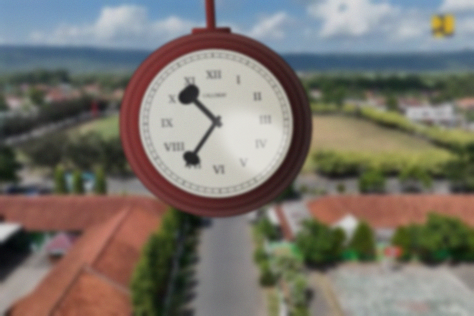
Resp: {"hour": 10, "minute": 36}
